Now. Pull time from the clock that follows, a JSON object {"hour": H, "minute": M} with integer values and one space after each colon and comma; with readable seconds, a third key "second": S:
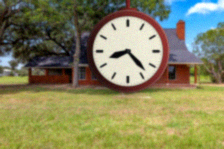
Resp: {"hour": 8, "minute": 23}
